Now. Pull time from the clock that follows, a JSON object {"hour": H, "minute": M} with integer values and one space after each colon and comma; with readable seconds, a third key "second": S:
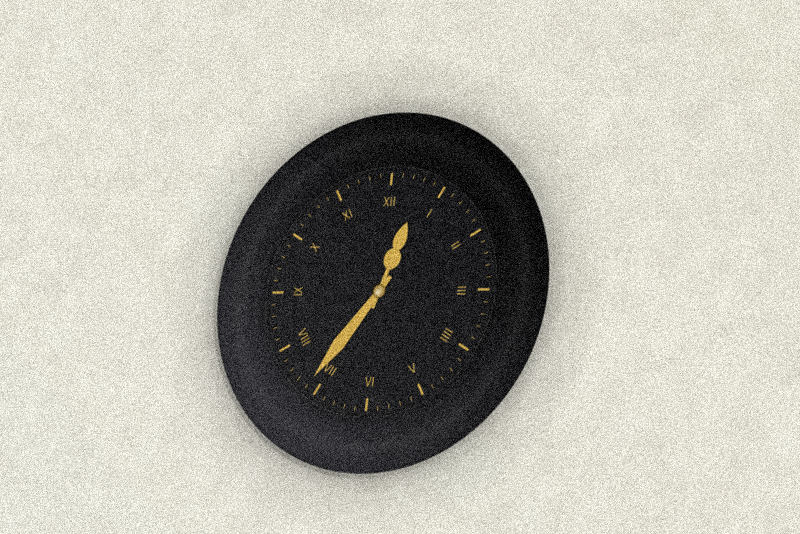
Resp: {"hour": 12, "minute": 36}
